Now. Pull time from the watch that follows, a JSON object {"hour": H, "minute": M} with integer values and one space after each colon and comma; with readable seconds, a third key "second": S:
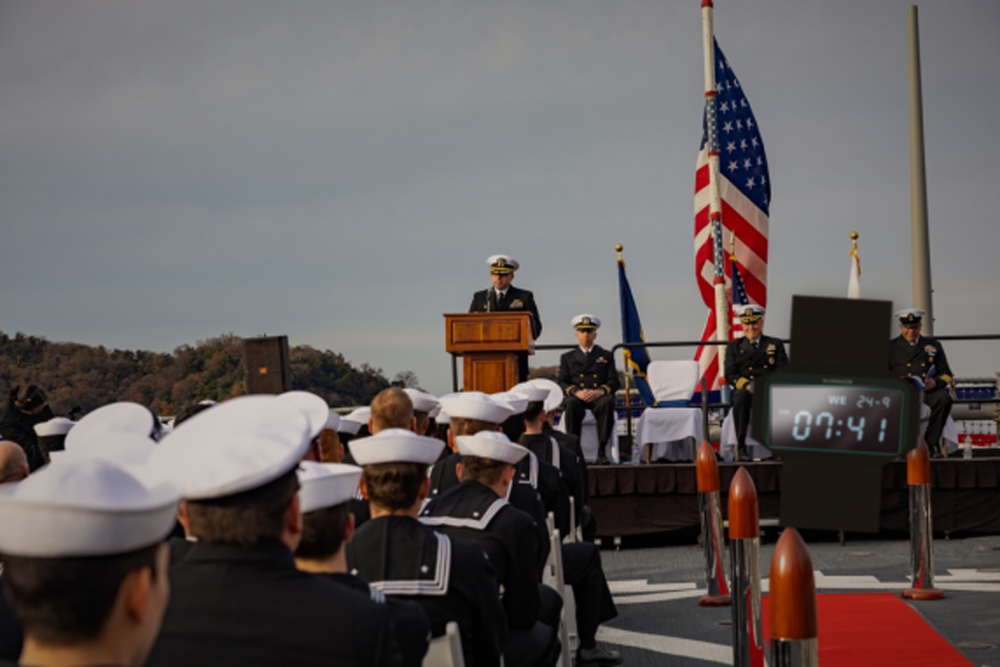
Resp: {"hour": 7, "minute": 41}
